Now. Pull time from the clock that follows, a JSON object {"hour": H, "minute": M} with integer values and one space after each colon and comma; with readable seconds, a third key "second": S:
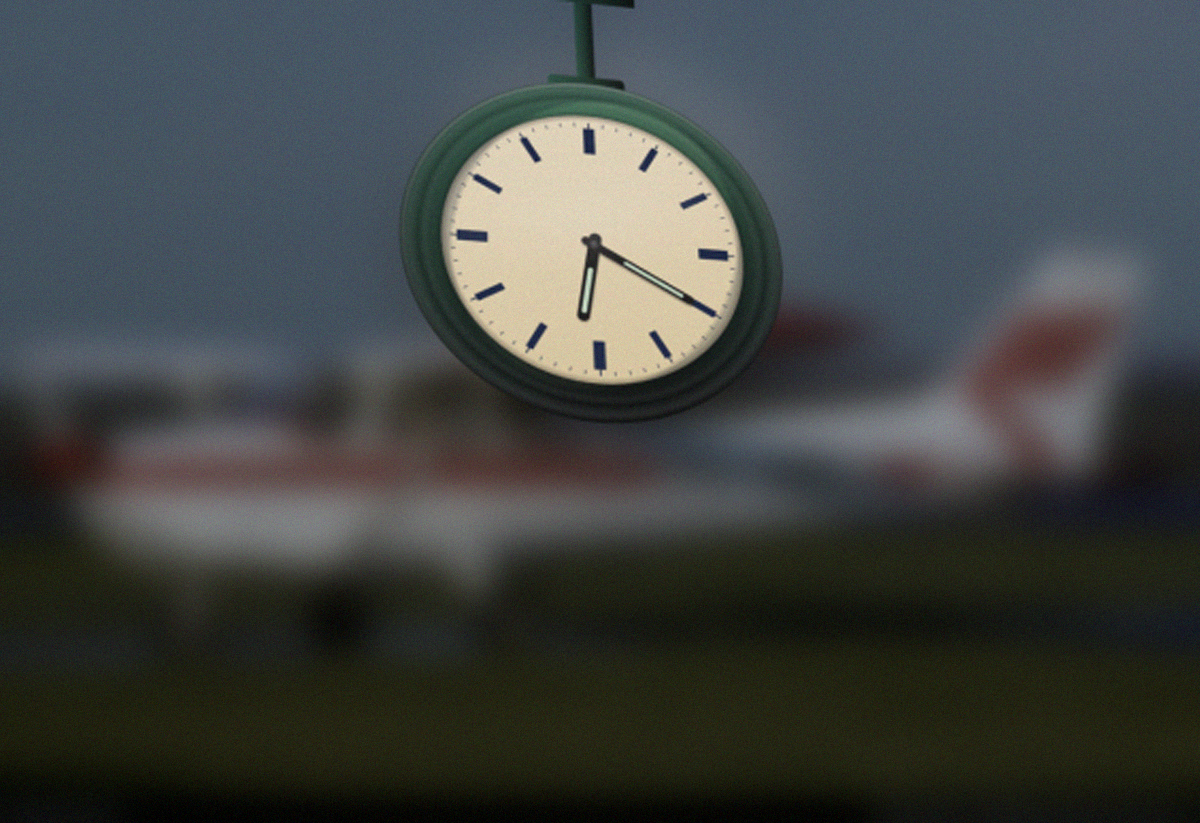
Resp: {"hour": 6, "minute": 20}
